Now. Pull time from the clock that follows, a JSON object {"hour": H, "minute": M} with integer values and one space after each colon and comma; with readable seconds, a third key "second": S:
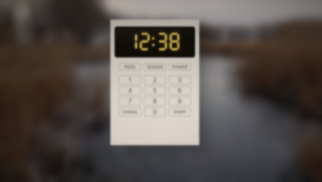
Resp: {"hour": 12, "minute": 38}
